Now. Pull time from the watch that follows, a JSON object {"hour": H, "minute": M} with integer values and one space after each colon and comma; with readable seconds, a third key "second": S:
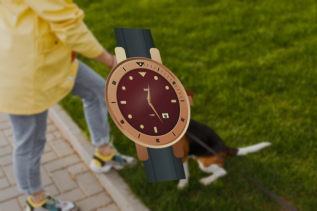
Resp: {"hour": 12, "minute": 26}
